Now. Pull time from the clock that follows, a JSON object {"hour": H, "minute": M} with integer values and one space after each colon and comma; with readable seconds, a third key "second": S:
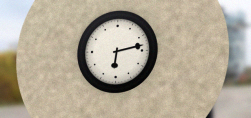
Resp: {"hour": 6, "minute": 13}
